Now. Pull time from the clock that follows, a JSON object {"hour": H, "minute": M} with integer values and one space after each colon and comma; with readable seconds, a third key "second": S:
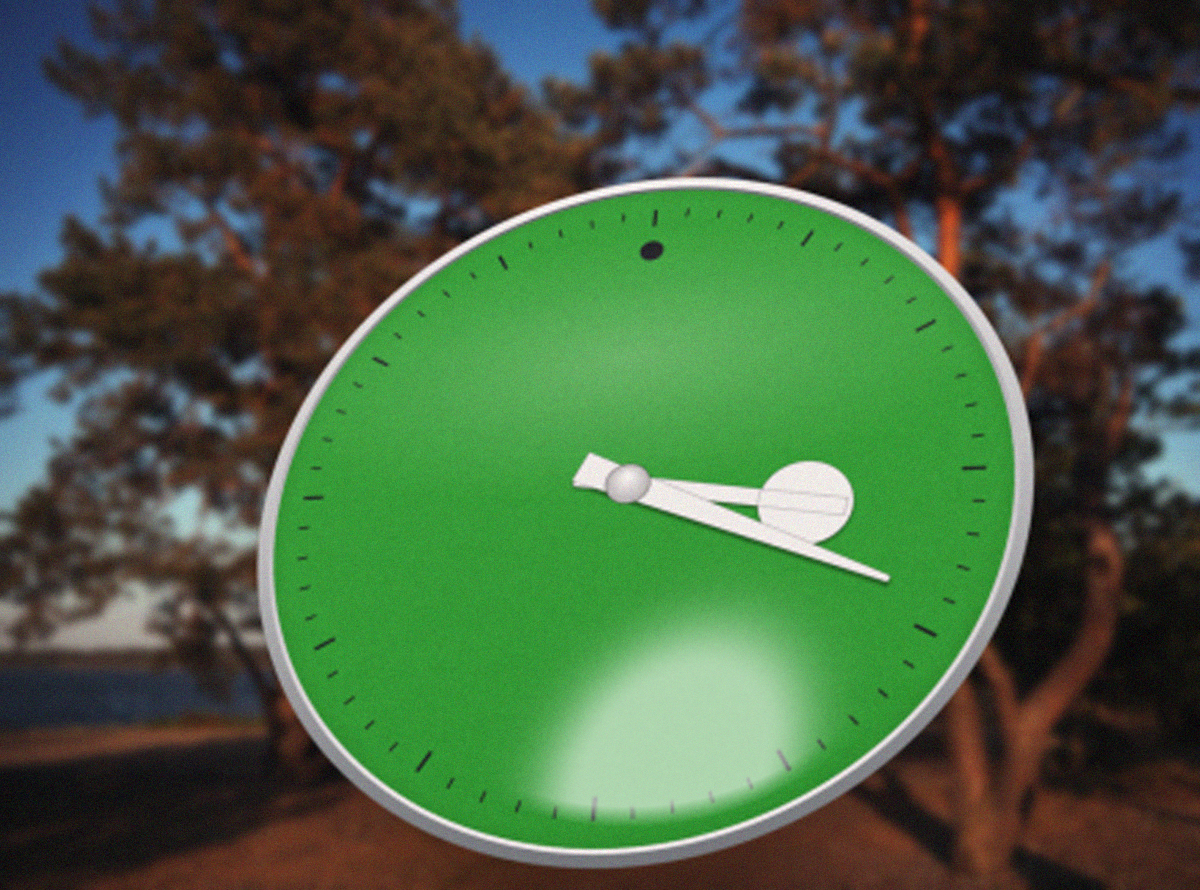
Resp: {"hour": 3, "minute": 19}
